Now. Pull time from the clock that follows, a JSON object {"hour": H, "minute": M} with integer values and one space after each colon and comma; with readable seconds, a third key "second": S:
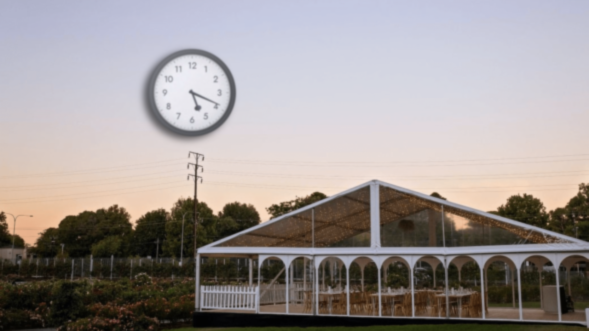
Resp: {"hour": 5, "minute": 19}
